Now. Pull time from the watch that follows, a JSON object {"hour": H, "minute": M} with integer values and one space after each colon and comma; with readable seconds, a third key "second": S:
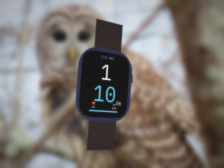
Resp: {"hour": 1, "minute": 10}
